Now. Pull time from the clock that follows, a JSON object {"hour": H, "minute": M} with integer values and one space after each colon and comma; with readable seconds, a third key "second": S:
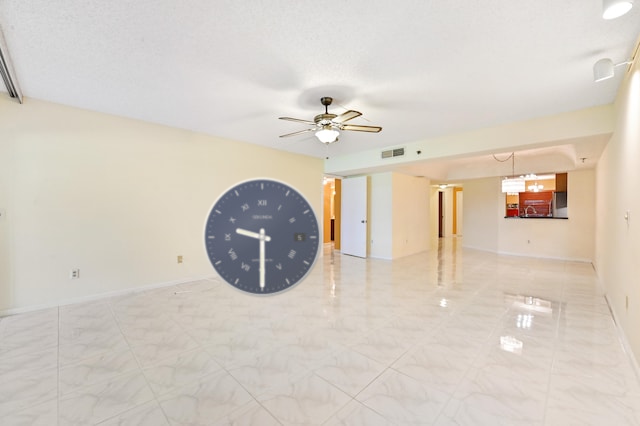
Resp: {"hour": 9, "minute": 30}
